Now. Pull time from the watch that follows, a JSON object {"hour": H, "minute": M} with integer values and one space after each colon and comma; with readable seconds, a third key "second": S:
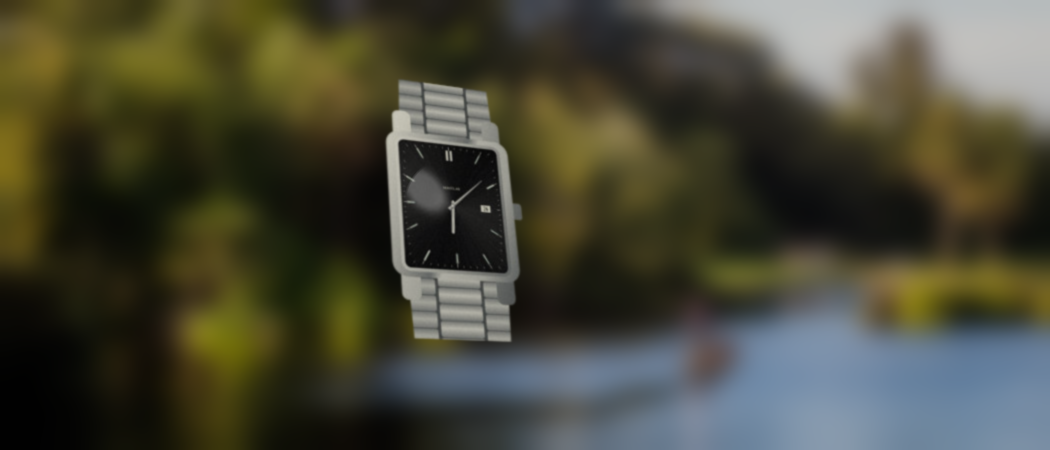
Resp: {"hour": 6, "minute": 8}
